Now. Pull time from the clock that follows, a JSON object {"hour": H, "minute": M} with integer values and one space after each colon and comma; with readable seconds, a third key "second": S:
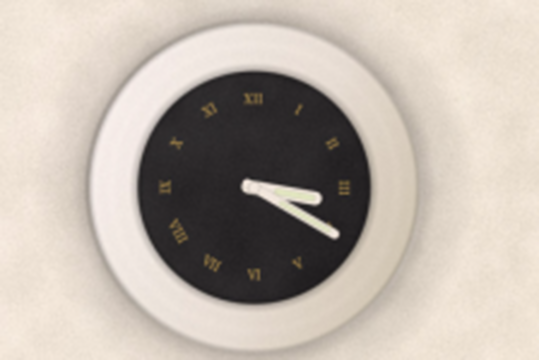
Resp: {"hour": 3, "minute": 20}
